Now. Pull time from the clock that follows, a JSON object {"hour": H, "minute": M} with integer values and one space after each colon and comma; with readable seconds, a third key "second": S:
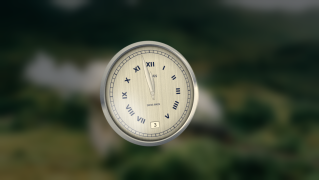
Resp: {"hour": 11, "minute": 58}
